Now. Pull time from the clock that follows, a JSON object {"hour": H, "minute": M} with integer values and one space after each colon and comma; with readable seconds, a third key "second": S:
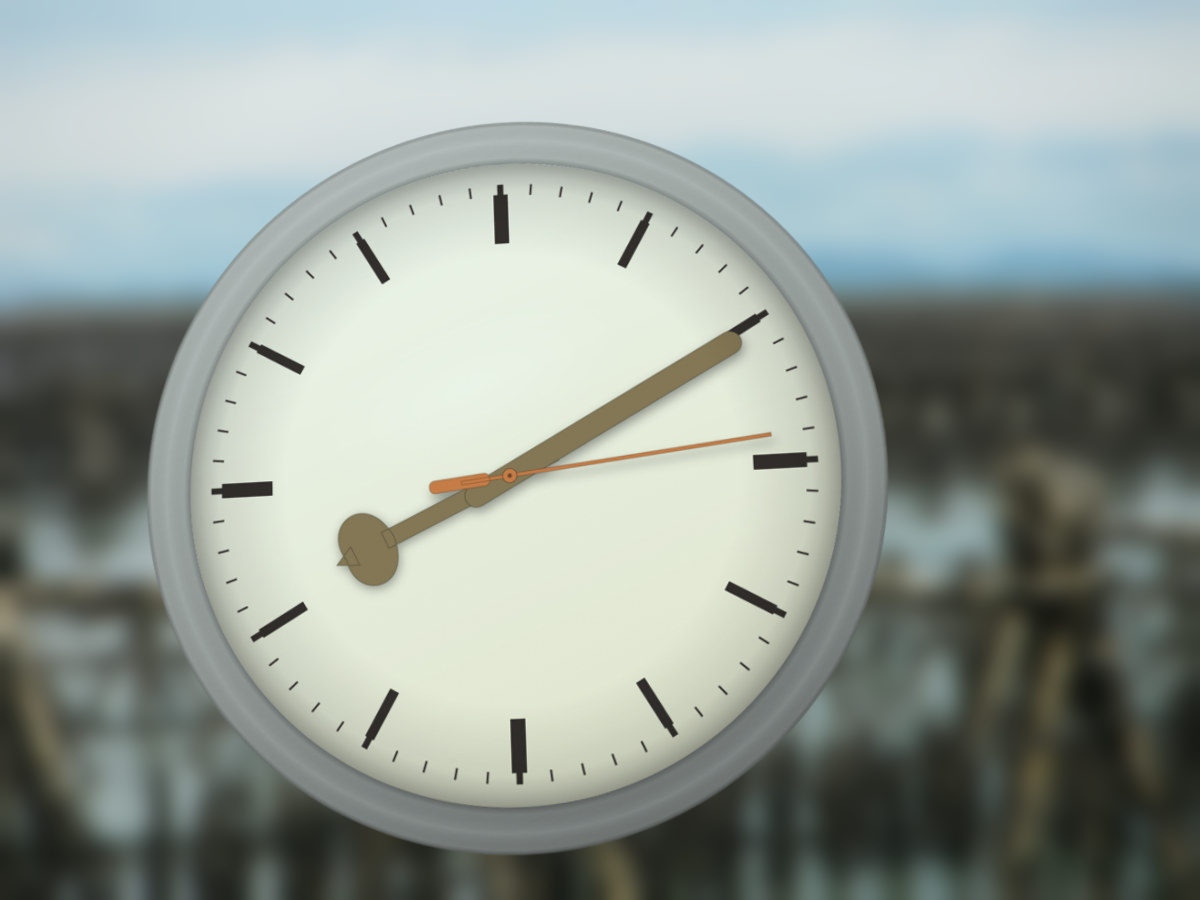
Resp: {"hour": 8, "minute": 10, "second": 14}
